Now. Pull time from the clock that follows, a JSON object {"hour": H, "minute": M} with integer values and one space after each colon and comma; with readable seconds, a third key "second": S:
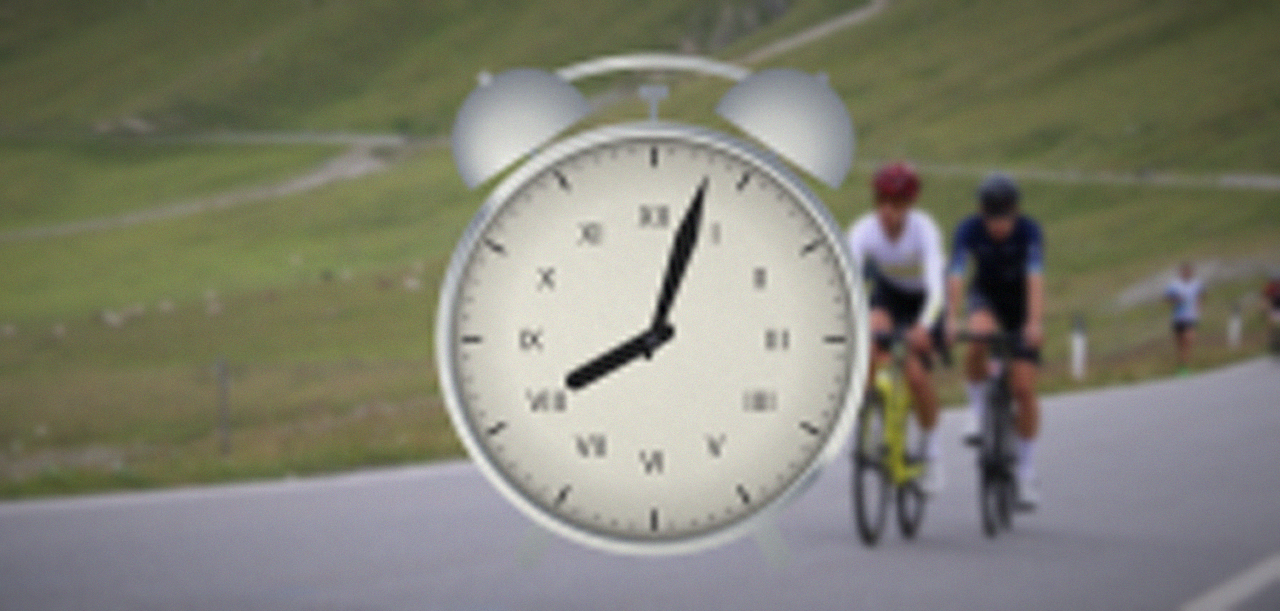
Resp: {"hour": 8, "minute": 3}
